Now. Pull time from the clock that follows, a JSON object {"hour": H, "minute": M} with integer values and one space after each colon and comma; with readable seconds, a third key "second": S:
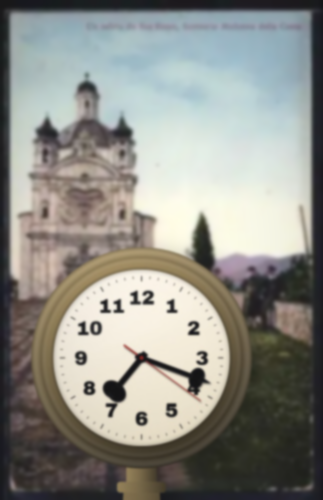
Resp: {"hour": 7, "minute": 18, "second": 21}
